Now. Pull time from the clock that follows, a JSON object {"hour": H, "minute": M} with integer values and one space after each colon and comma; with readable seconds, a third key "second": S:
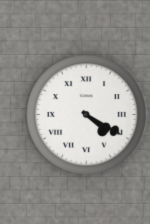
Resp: {"hour": 4, "minute": 20}
